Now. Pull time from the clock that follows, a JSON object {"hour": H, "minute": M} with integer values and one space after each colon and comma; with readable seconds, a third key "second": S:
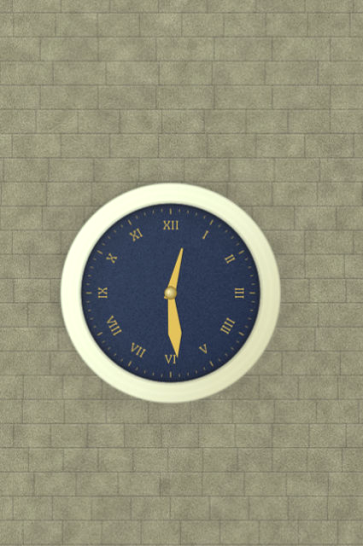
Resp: {"hour": 12, "minute": 29}
